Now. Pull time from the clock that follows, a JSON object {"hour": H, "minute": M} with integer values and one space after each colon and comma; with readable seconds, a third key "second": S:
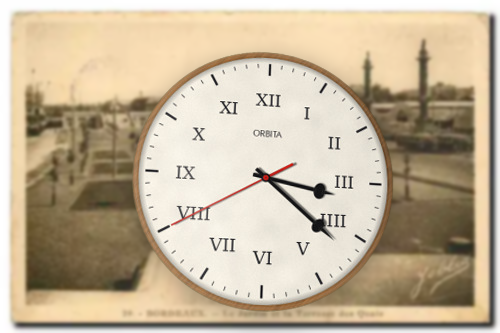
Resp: {"hour": 3, "minute": 21, "second": 40}
